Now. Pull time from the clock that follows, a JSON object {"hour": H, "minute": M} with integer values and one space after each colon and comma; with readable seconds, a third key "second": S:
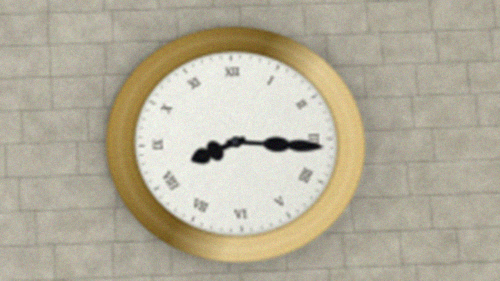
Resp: {"hour": 8, "minute": 16}
